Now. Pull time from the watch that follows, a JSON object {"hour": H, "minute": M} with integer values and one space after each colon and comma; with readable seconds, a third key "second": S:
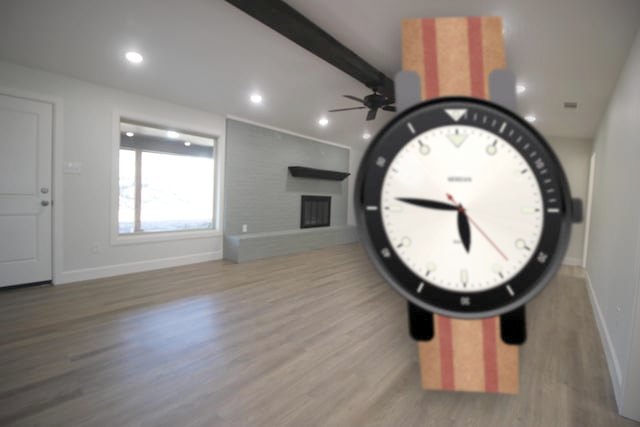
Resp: {"hour": 5, "minute": 46, "second": 23}
